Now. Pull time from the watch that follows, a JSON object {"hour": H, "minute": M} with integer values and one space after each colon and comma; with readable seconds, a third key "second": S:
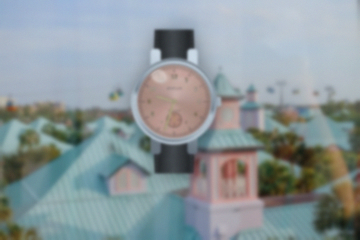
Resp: {"hour": 9, "minute": 33}
